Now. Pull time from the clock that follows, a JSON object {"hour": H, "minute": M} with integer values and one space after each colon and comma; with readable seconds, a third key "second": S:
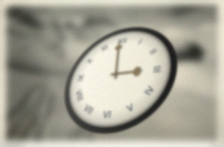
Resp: {"hour": 2, "minute": 59}
